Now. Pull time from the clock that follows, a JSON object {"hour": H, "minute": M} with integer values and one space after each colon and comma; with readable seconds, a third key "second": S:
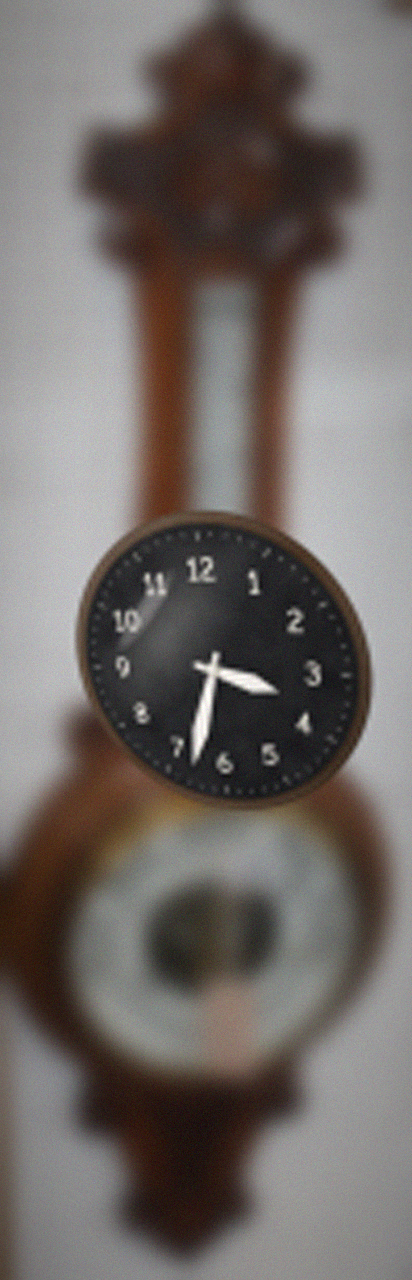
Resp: {"hour": 3, "minute": 33}
